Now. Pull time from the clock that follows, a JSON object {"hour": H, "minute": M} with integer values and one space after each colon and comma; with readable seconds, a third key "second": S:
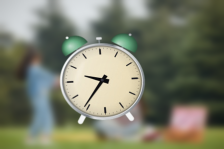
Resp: {"hour": 9, "minute": 36}
